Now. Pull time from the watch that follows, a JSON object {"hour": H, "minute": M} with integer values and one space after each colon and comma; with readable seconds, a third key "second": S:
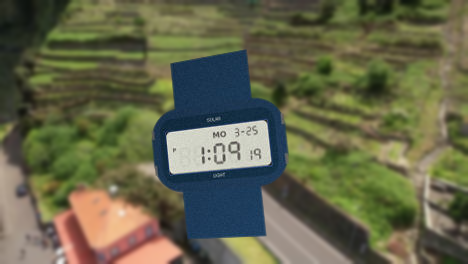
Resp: {"hour": 1, "minute": 9, "second": 19}
